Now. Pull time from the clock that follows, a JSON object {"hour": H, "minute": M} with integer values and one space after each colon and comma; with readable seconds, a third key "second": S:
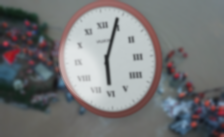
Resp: {"hour": 6, "minute": 4}
